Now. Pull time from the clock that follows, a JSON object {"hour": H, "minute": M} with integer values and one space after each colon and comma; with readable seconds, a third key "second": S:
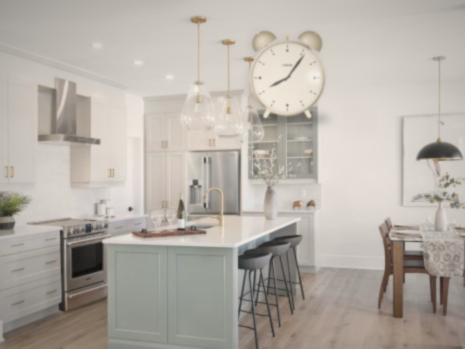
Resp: {"hour": 8, "minute": 6}
